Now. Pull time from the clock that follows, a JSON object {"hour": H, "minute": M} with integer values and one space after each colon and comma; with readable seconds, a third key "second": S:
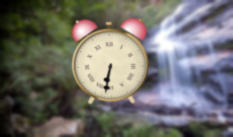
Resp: {"hour": 6, "minute": 32}
